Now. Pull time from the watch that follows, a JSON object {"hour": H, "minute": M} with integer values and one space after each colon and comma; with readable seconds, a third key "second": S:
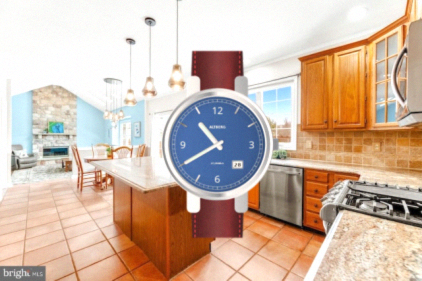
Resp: {"hour": 10, "minute": 40}
